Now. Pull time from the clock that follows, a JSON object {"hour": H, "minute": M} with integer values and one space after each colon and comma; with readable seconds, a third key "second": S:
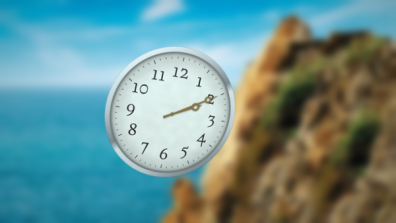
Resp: {"hour": 2, "minute": 10}
